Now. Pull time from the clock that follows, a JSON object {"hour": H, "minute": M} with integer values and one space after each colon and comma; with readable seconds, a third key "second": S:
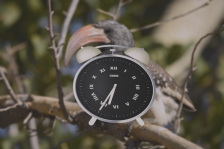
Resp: {"hour": 6, "minute": 35}
